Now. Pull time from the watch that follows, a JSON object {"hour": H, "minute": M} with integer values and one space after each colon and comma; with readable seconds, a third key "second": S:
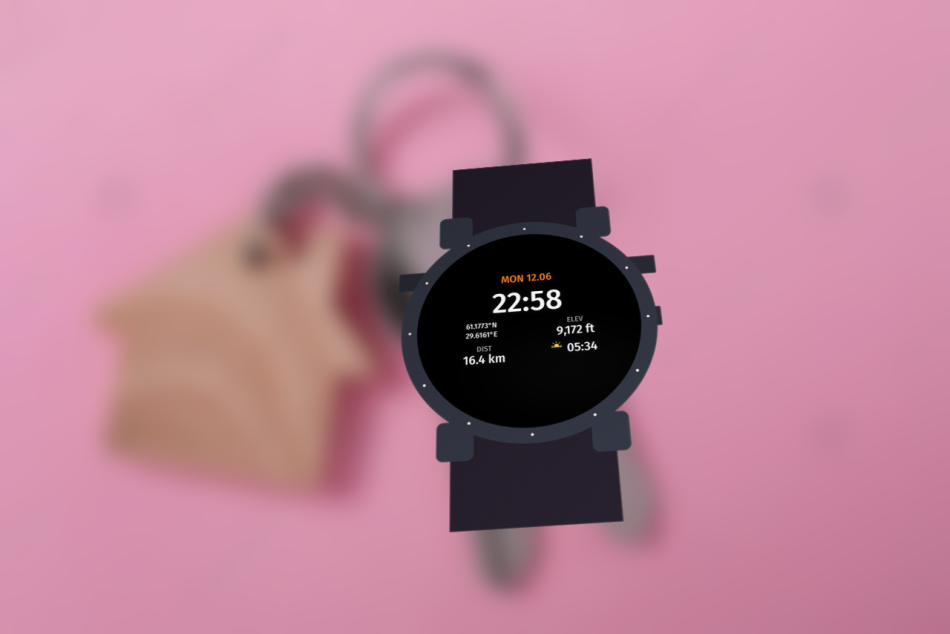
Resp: {"hour": 22, "minute": 58}
